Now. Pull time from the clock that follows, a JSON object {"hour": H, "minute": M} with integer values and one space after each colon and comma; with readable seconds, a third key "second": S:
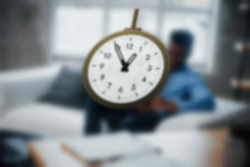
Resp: {"hour": 12, "minute": 55}
